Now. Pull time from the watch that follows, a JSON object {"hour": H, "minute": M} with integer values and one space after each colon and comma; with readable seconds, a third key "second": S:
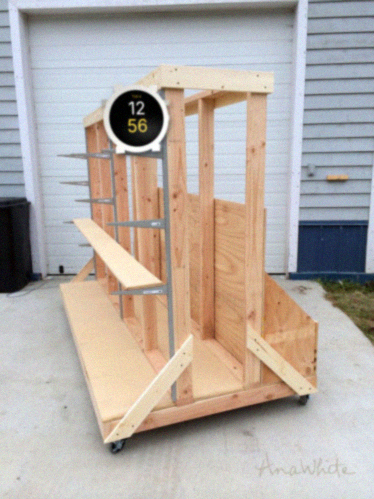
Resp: {"hour": 12, "minute": 56}
